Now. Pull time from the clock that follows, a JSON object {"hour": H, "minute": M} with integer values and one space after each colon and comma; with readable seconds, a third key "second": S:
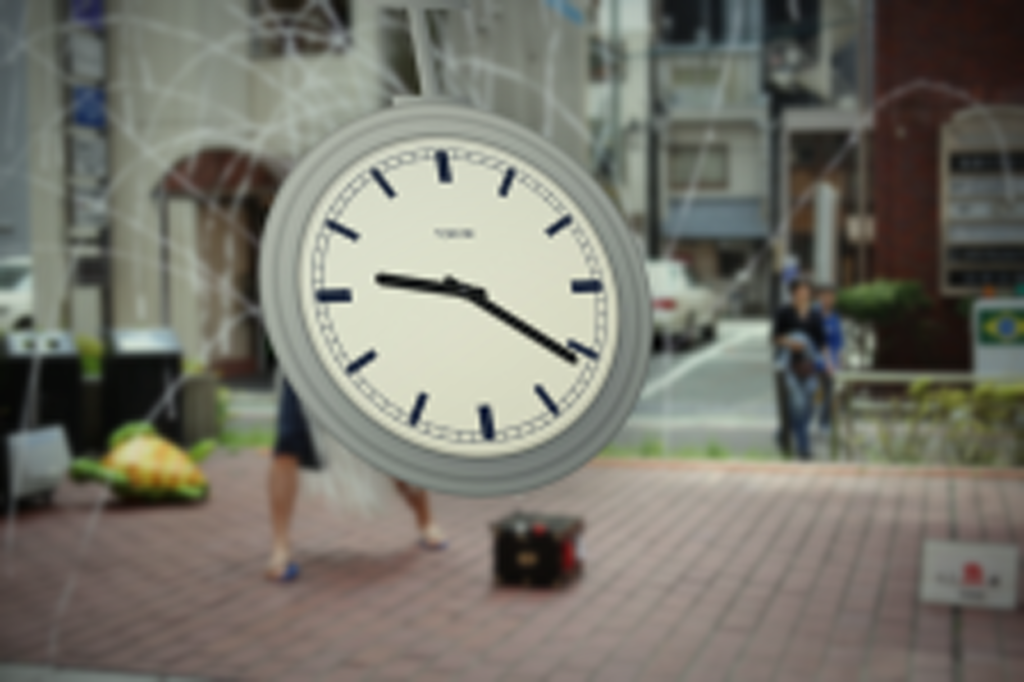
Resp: {"hour": 9, "minute": 21}
